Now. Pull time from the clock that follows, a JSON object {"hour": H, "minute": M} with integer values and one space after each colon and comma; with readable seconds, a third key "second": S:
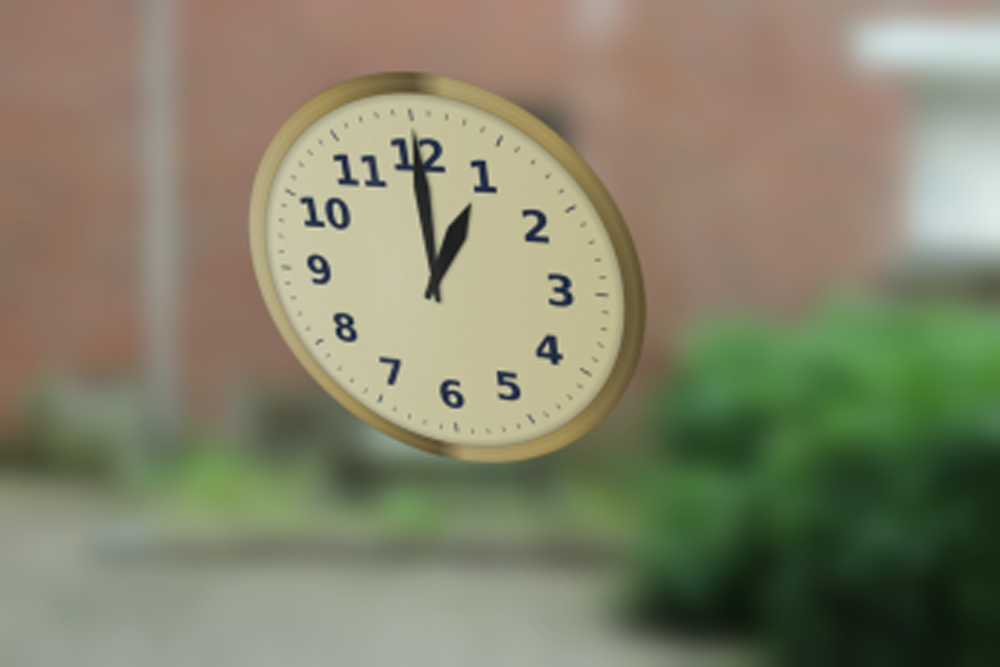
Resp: {"hour": 1, "minute": 0}
